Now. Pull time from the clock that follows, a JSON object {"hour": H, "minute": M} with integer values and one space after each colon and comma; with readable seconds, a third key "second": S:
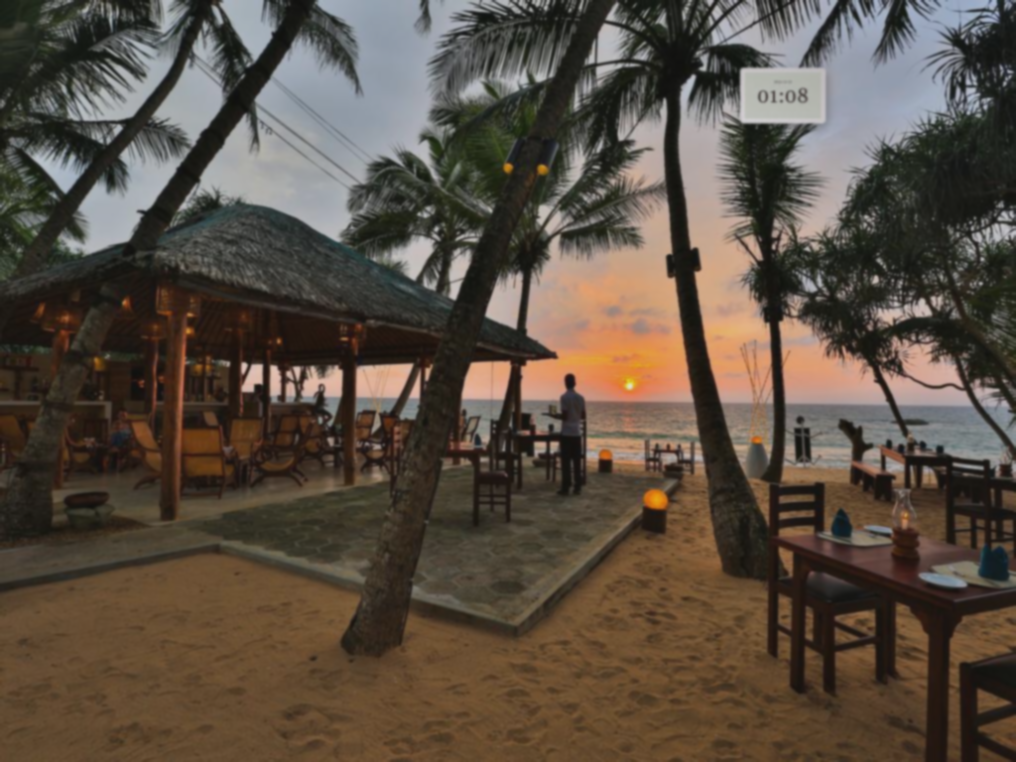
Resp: {"hour": 1, "minute": 8}
